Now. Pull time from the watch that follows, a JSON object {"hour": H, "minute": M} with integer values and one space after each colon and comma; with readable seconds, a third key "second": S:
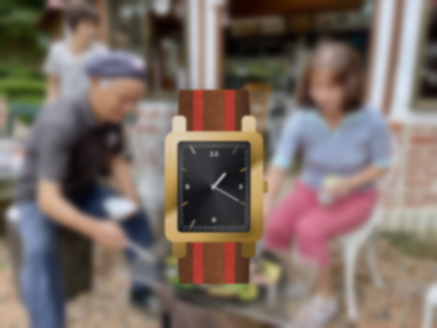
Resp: {"hour": 1, "minute": 20}
